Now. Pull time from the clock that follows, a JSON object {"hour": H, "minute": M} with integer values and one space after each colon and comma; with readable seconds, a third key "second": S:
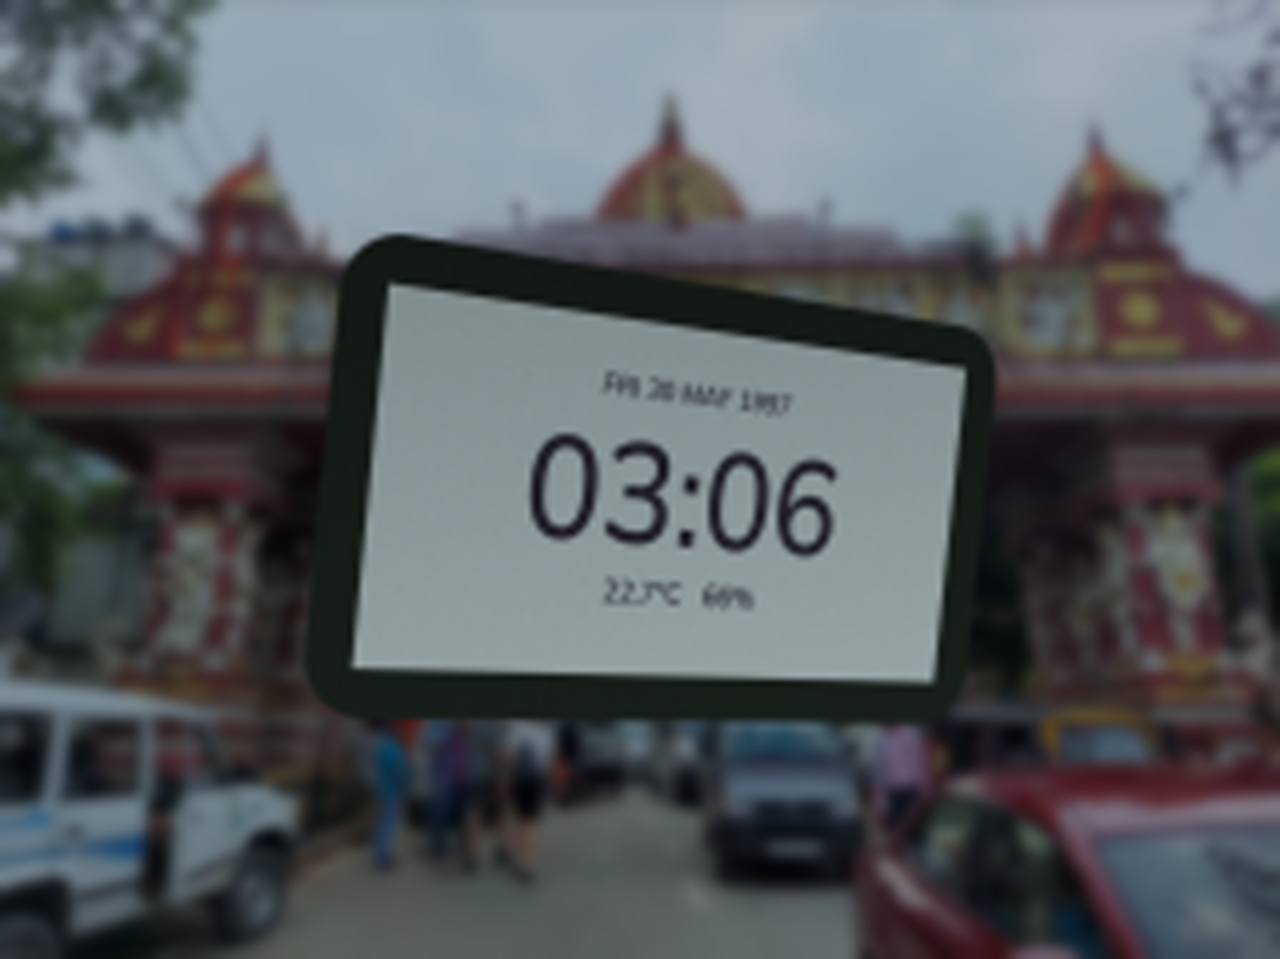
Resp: {"hour": 3, "minute": 6}
